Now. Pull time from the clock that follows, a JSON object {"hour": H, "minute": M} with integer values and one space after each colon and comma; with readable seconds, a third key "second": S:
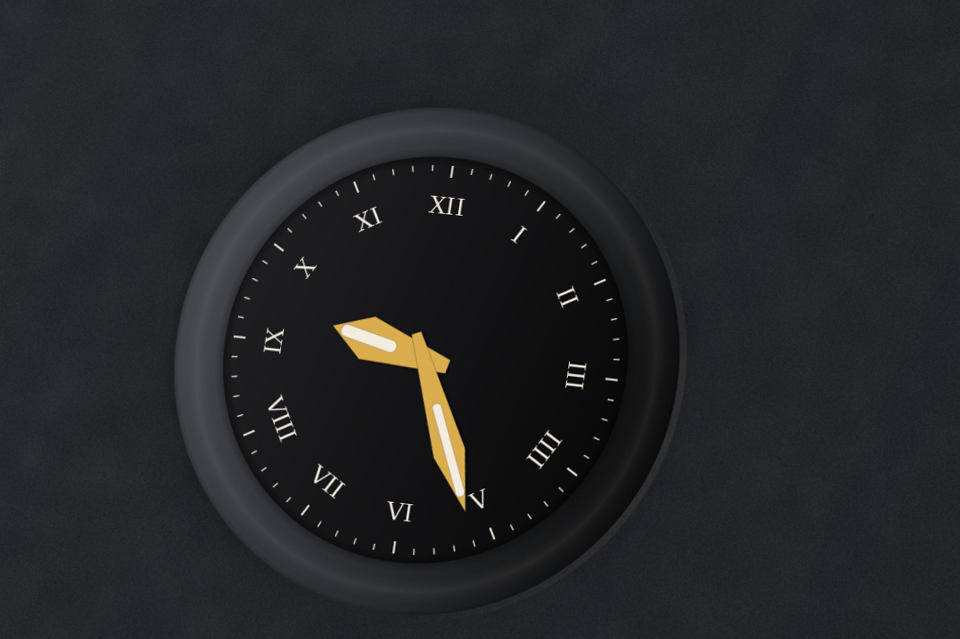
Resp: {"hour": 9, "minute": 26}
